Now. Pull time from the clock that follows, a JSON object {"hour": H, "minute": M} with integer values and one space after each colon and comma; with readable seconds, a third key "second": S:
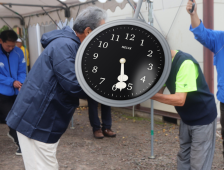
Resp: {"hour": 5, "minute": 28}
